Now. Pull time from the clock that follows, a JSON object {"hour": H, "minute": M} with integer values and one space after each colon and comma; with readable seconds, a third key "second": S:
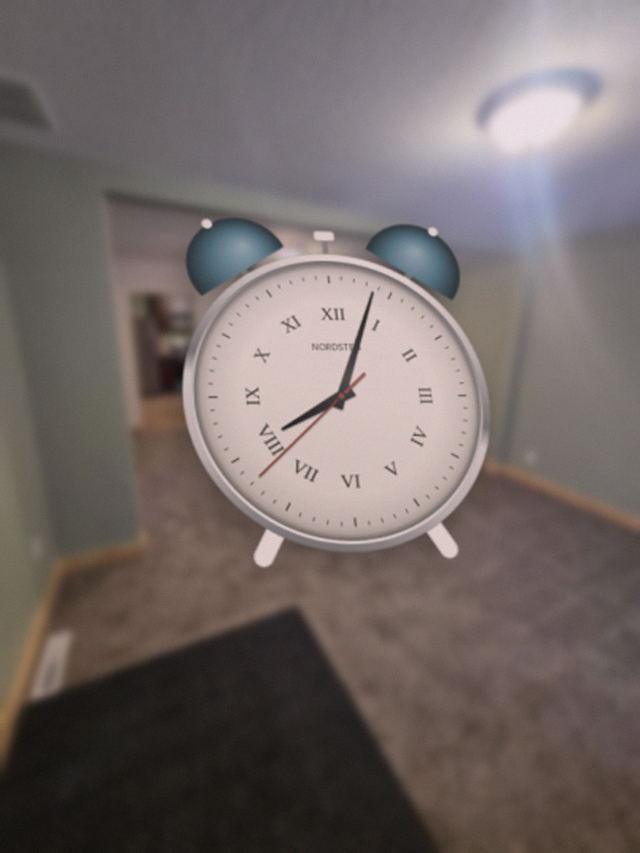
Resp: {"hour": 8, "minute": 3, "second": 38}
